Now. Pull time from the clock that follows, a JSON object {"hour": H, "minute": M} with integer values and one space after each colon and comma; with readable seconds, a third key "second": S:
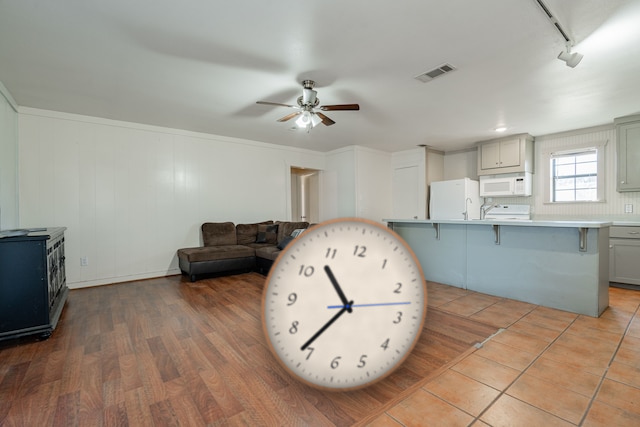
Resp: {"hour": 10, "minute": 36, "second": 13}
